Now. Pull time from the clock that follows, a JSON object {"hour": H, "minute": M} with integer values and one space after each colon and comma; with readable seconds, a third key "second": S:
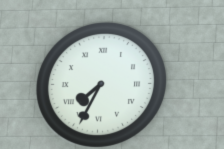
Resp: {"hour": 7, "minute": 34}
